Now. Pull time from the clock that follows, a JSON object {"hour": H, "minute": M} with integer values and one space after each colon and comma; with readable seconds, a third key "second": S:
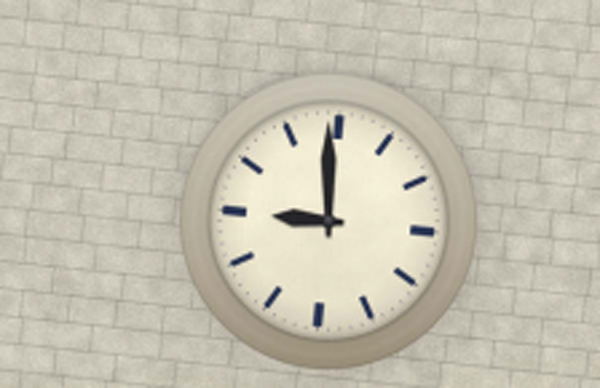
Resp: {"hour": 8, "minute": 59}
